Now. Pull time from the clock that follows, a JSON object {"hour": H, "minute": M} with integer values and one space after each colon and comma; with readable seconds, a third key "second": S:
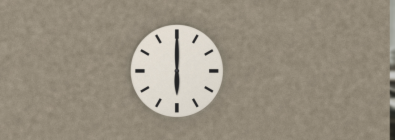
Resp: {"hour": 6, "minute": 0}
